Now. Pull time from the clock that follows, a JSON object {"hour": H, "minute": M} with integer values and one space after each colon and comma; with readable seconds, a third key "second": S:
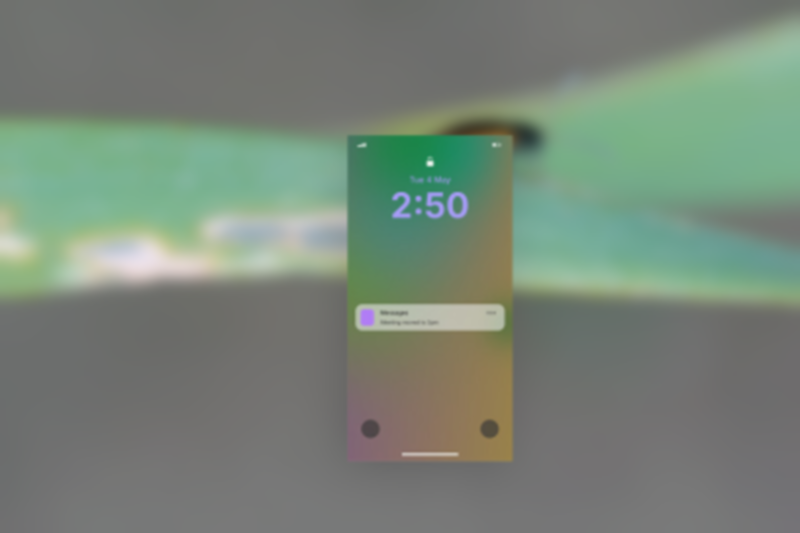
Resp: {"hour": 2, "minute": 50}
